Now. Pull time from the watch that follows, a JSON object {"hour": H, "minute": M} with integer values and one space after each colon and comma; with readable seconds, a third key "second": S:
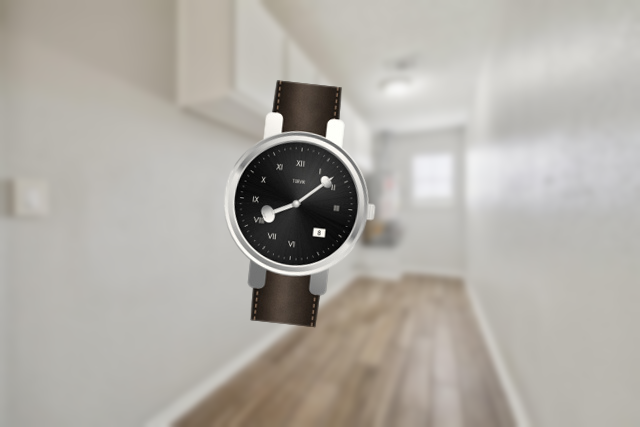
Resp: {"hour": 8, "minute": 8}
